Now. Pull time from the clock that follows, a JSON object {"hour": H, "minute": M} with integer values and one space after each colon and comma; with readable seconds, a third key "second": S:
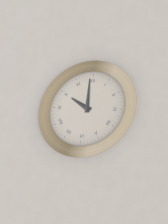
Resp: {"hour": 9, "minute": 59}
